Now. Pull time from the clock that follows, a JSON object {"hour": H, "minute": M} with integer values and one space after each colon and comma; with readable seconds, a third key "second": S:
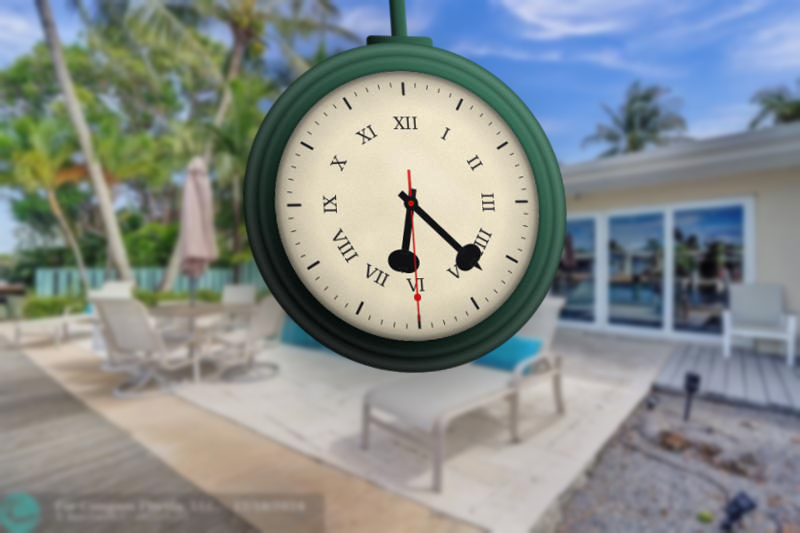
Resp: {"hour": 6, "minute": 22, "second": 30}
